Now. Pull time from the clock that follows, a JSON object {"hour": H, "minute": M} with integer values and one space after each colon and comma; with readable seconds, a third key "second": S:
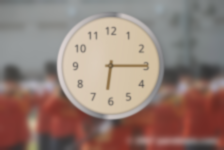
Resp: {"hour": 6, "minute": 15}
